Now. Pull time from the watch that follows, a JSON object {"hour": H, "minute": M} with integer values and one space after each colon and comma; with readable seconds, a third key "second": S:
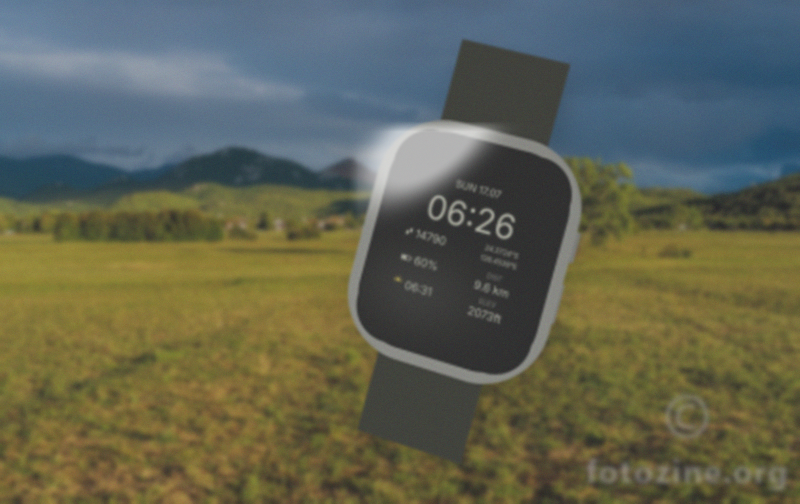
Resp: {"hour": 6, "minute": 26}
